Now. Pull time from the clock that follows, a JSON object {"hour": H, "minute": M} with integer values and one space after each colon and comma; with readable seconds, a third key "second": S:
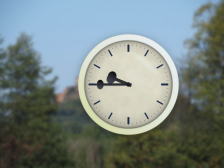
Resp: {"hour": 9, "minute": 45}
